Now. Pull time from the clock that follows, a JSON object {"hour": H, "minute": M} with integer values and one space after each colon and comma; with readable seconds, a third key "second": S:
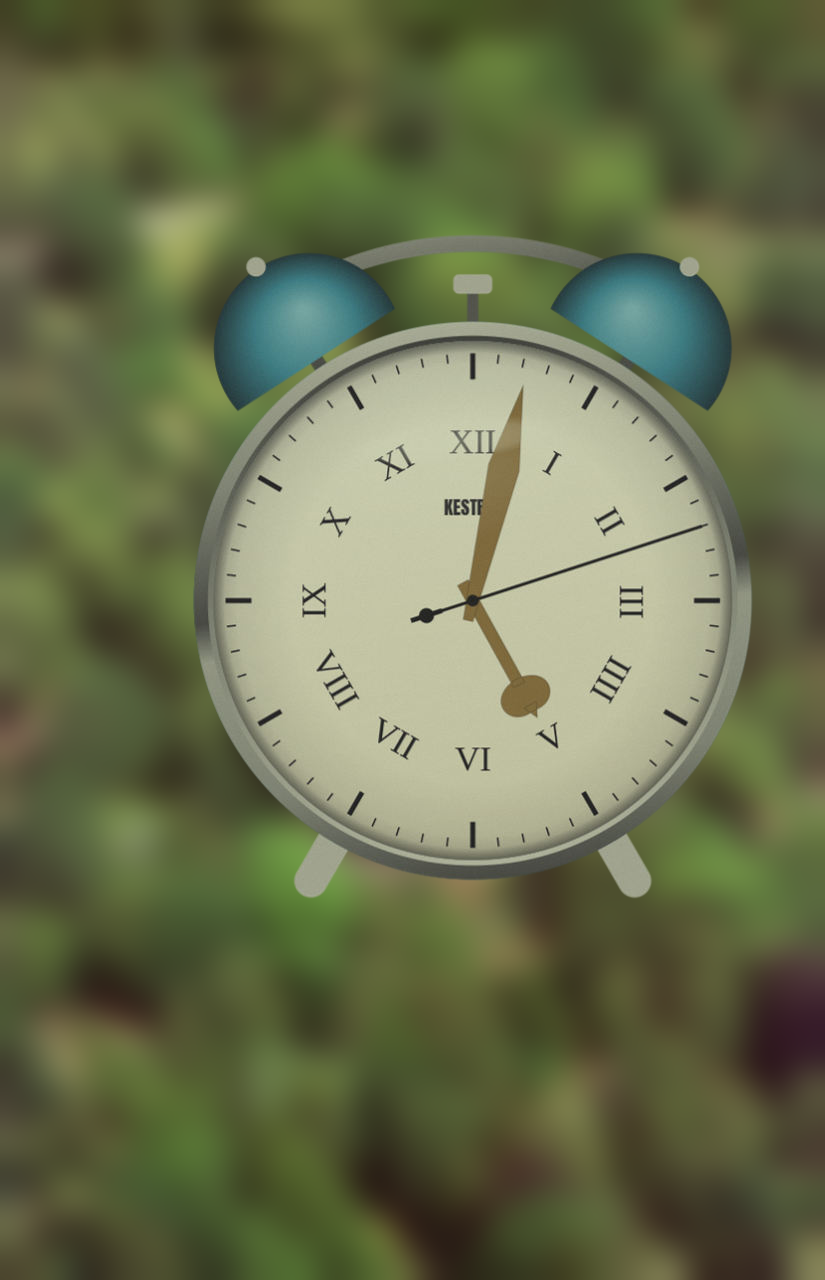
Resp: {"hour": 5, "minute": 2, "second": 12}
